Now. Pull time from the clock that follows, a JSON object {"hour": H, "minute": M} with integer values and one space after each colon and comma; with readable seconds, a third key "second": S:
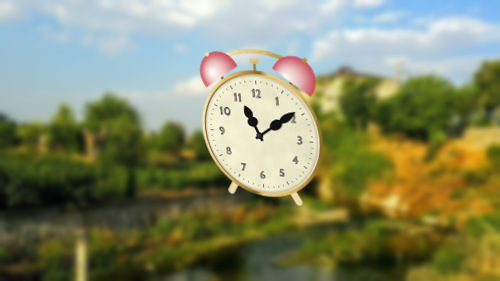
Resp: {"hour": 11, "minute": 9}
